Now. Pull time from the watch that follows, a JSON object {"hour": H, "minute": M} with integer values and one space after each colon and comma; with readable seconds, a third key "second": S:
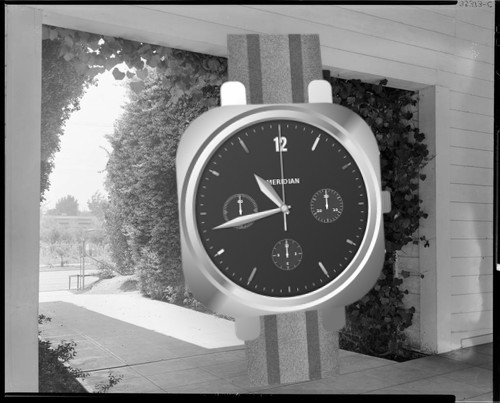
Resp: {"hour": 10, "minute": 43}
